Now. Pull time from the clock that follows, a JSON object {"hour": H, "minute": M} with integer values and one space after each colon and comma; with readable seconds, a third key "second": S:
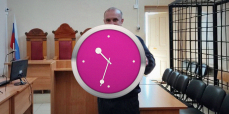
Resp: {"hour": 10, "minute": 33}
